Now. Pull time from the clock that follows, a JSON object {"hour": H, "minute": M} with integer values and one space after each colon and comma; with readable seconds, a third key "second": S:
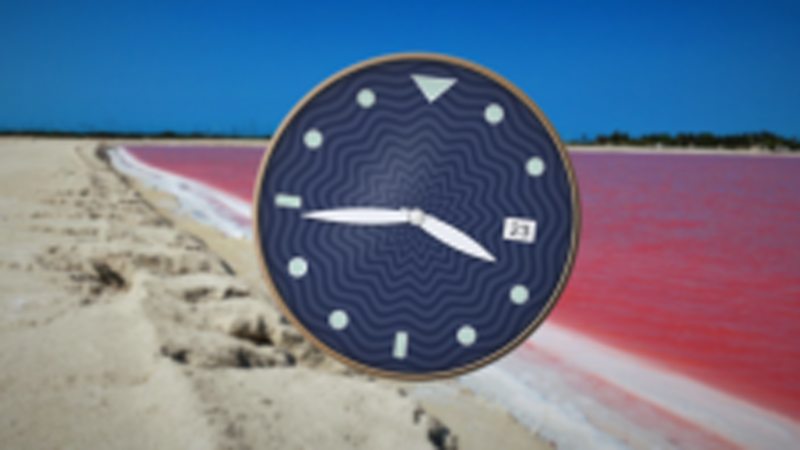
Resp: {"hour": 3, "minute": 44}
